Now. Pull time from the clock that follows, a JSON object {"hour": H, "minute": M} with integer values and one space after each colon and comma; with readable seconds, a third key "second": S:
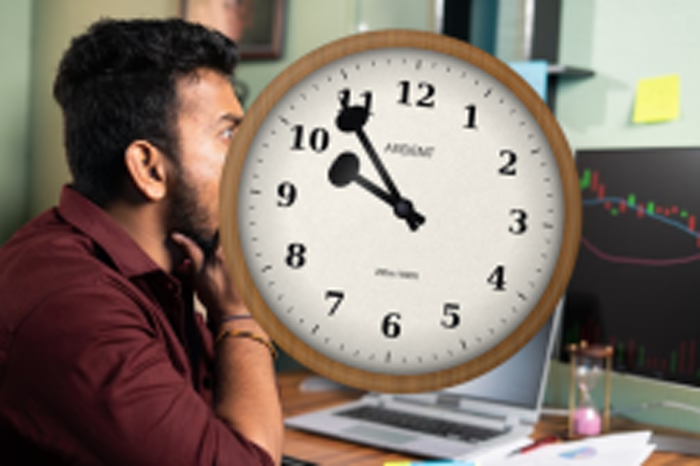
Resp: {"hour": 9, "minute": 54}
